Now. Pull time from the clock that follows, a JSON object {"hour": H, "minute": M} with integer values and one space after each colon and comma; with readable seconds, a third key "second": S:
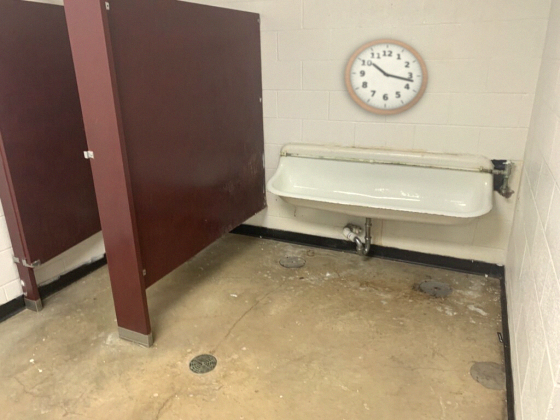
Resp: {"hour": 10, "minute": 17}
